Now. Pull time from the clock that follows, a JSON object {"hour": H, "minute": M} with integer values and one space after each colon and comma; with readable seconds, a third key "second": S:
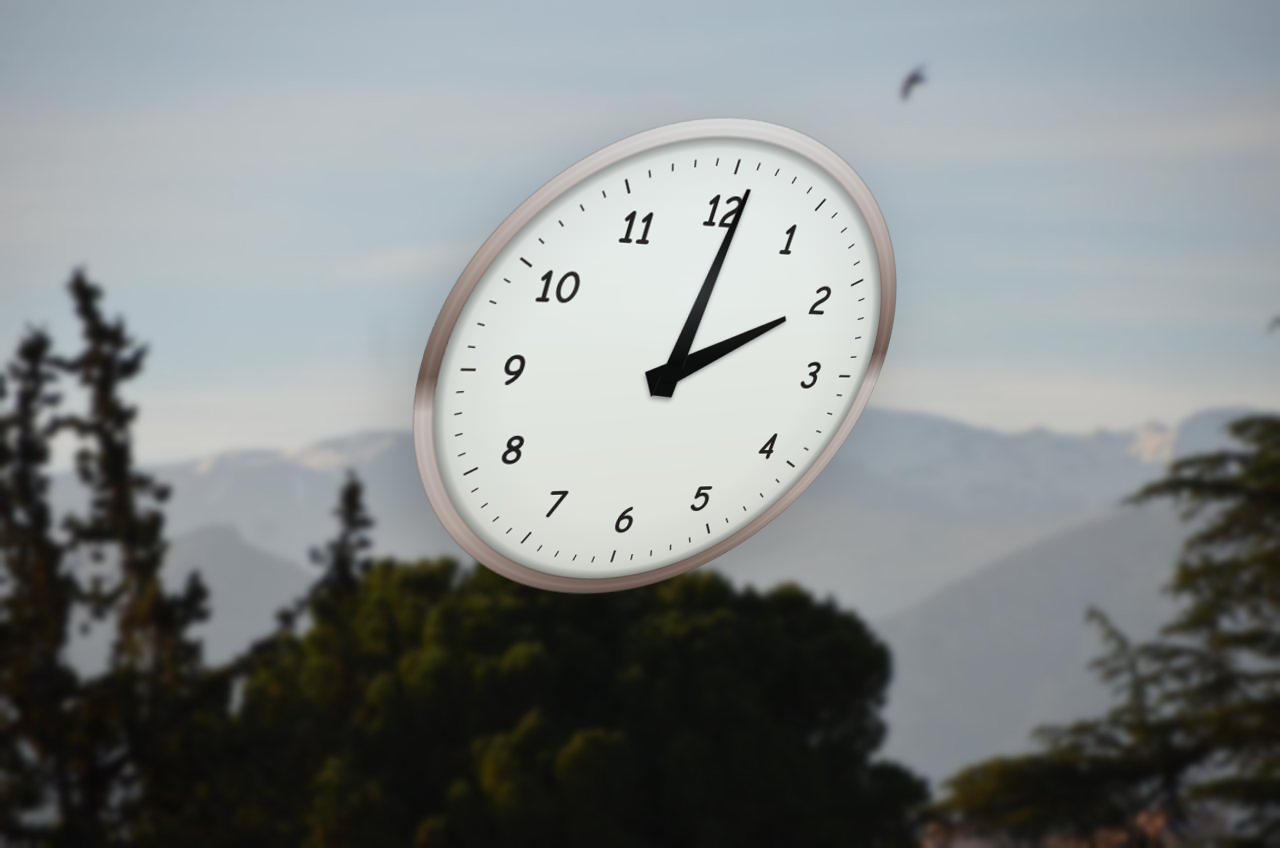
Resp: {"hour": 2, "minute": 1}
